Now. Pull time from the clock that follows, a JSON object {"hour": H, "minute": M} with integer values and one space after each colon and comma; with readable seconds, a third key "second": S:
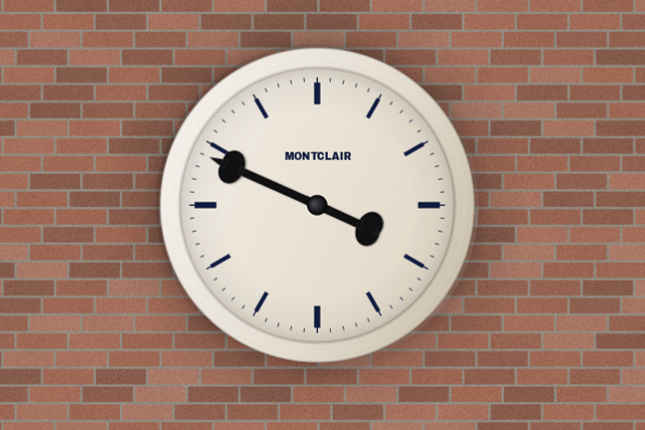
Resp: {"hour": 3, "minute": 49}
